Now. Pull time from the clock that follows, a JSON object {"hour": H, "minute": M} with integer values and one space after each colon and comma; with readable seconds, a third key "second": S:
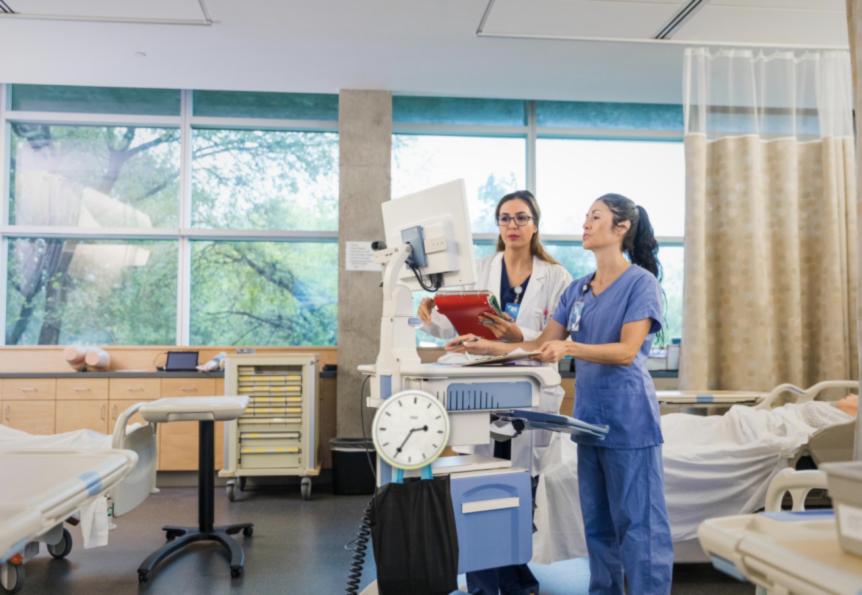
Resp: {"hour": 2, "minute": 35}
